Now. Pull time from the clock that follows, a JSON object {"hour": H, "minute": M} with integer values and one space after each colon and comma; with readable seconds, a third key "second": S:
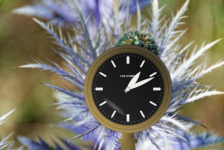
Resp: {"hour": 1, "minute": 11}
